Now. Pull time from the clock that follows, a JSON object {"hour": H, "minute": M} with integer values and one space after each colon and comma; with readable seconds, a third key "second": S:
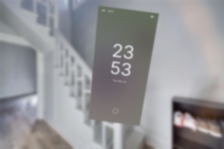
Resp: {"hour": 23, "minute": 53}
